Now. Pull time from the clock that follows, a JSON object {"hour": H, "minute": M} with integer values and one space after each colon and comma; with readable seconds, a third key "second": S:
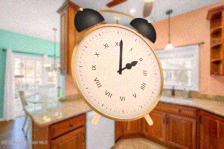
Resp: {"hour": 2, "minute": 1}
